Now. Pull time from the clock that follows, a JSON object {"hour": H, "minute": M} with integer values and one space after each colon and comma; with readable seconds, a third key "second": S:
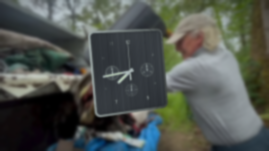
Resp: {"hour": 7, "minute": 44}
